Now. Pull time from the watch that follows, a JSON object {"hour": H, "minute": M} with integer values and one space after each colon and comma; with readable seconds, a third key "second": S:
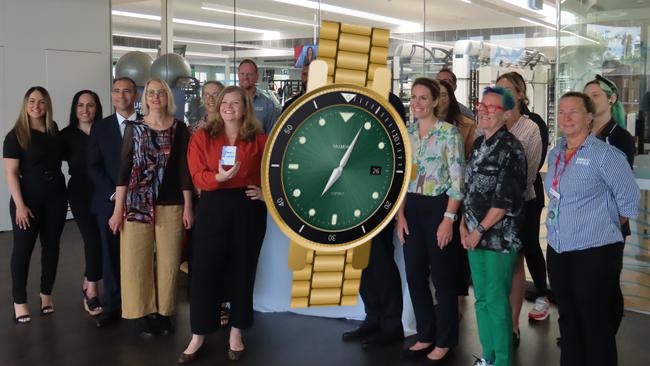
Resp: {"hour": 7, "minute": 4}
